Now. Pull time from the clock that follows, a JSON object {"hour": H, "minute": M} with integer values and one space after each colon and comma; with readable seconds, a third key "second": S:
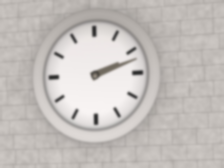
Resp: {"hour": 2, "minute": 12}
